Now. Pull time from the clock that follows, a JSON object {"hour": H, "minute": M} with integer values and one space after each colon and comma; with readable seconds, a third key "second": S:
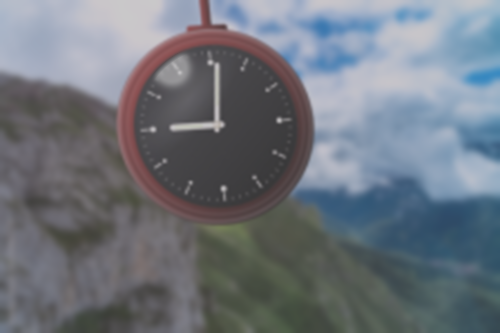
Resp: {"hour": 9, "minute": 1}
